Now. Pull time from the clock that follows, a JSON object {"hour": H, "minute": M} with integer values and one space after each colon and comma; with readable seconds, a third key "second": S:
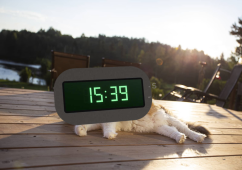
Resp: {"hour": 15, "minute": 39}
